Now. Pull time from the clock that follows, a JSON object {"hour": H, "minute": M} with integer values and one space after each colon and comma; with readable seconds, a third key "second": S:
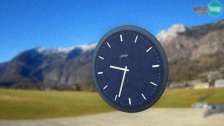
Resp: {"hour": 9, "minute": 34}
